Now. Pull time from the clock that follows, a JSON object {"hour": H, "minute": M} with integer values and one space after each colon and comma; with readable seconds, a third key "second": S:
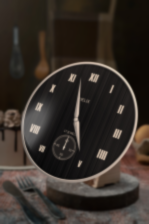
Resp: {"hour": 4, "minute": 57}
